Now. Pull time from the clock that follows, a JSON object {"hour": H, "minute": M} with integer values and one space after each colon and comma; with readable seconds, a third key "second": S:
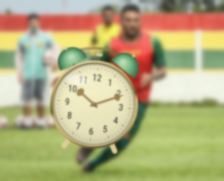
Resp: {"hour": 10, "minute": 11}
